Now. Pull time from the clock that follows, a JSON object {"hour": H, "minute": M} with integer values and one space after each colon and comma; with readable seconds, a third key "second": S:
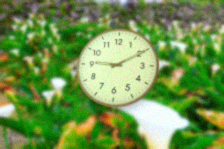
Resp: {"hour": 9, "minute": 10}
